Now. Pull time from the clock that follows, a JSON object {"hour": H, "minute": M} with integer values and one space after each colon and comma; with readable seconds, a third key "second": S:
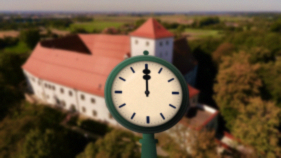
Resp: {"hour": 12, "minute": 0}
